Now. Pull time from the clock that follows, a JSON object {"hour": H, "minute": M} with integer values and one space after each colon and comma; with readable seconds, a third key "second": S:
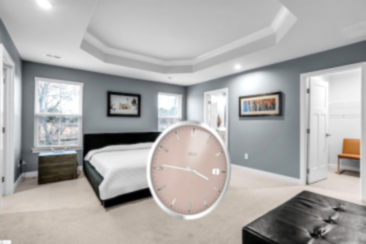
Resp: {"hour": 3, "minute": 46}
